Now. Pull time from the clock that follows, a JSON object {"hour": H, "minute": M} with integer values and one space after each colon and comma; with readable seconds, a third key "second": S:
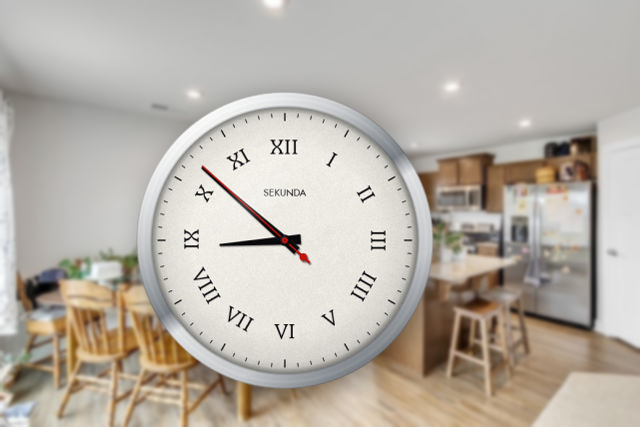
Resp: {"hour": 8, "minute": 51, "second": 52}
